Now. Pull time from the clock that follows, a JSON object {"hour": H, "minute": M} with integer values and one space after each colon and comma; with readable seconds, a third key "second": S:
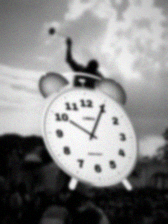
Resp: {"hour": 10, "minute": 5}
